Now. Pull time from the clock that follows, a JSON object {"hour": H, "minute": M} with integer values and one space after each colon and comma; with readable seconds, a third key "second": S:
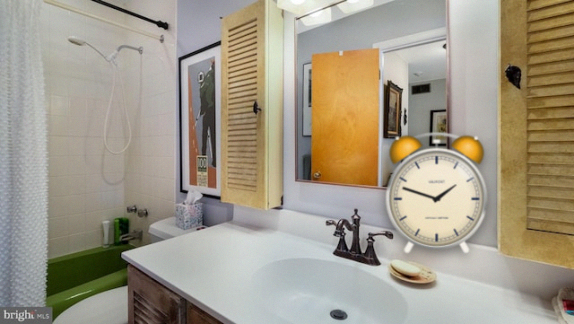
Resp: {"hour": 1, "minute": 48}
